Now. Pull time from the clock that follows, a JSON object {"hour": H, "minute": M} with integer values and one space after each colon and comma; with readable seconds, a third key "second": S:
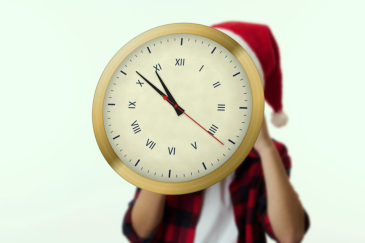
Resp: {"hour": 10, "minute": 51, "second": 21}
